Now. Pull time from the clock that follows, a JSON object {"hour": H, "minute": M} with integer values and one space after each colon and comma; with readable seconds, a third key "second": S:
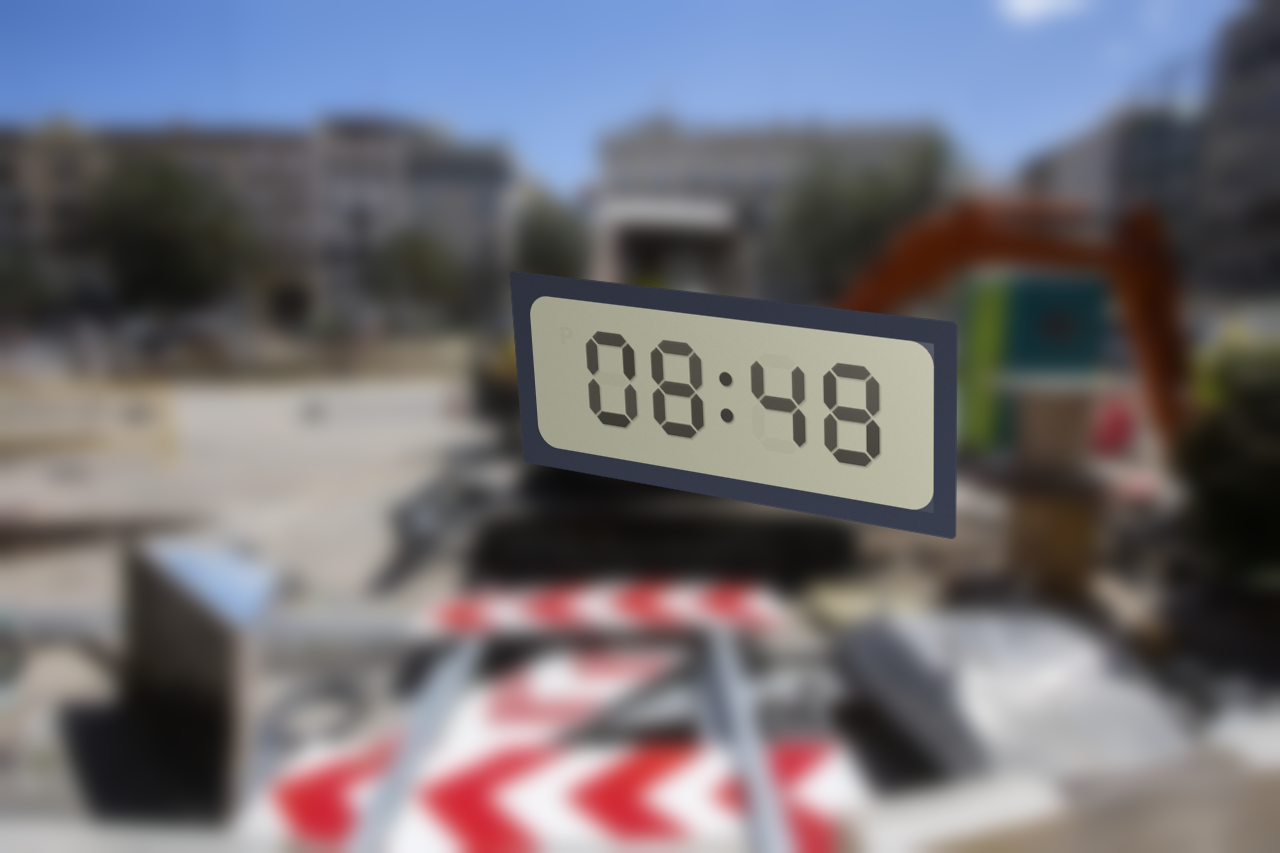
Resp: {"hour": 8, "minute": 48}
